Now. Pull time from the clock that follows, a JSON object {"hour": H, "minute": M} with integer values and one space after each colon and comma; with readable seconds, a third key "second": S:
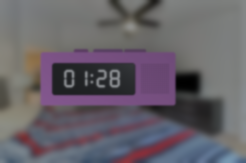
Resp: {"hour": 1, "minute": 28}
